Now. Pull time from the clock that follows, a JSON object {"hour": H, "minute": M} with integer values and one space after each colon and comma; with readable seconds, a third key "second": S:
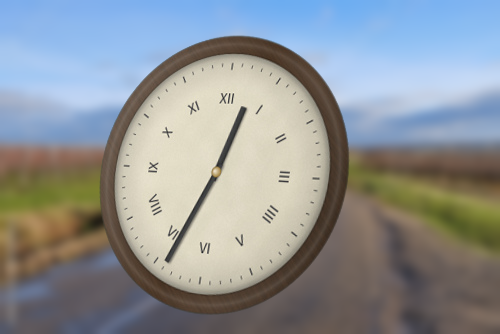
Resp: {"hour": 12, "minute": 34}
